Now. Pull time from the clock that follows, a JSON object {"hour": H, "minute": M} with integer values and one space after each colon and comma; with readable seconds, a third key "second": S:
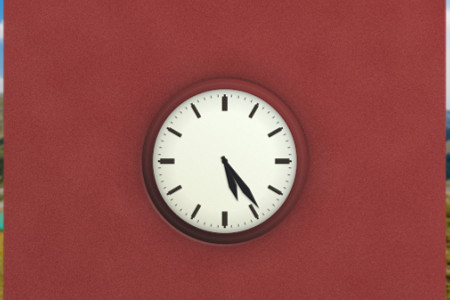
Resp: {"hour": 5, "minute": 24}
